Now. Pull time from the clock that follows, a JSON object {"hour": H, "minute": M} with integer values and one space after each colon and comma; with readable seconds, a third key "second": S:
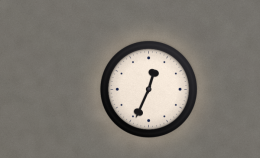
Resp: {"hour": 12, "minute": 34}
